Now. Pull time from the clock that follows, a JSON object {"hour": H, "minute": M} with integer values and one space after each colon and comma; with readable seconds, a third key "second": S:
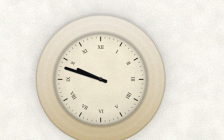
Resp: {"hour": 9, "minute": 48}
